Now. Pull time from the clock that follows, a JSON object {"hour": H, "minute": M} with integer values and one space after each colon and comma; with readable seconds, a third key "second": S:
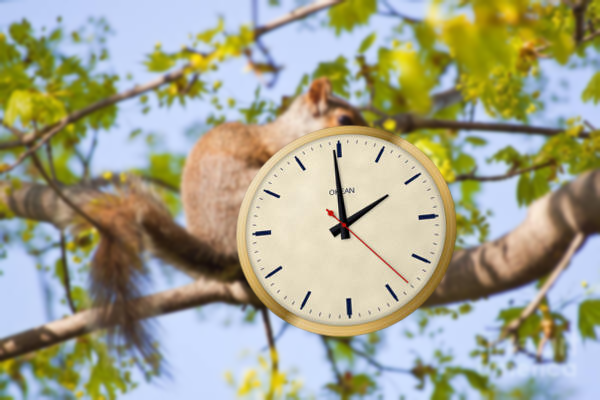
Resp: {"hour": 1, "minute": 59, "second": 23}
